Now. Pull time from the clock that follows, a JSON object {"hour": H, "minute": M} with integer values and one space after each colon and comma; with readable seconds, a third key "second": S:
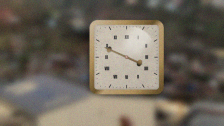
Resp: {"hour": 3, "minute": 49}
